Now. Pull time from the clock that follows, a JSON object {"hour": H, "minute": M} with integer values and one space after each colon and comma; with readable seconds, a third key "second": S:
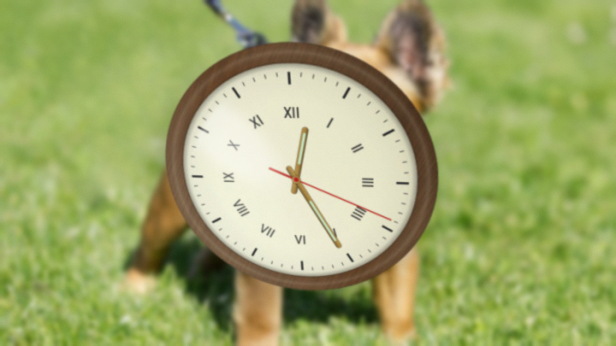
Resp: {"hour": 12, "minute": 25, "second": 19}
